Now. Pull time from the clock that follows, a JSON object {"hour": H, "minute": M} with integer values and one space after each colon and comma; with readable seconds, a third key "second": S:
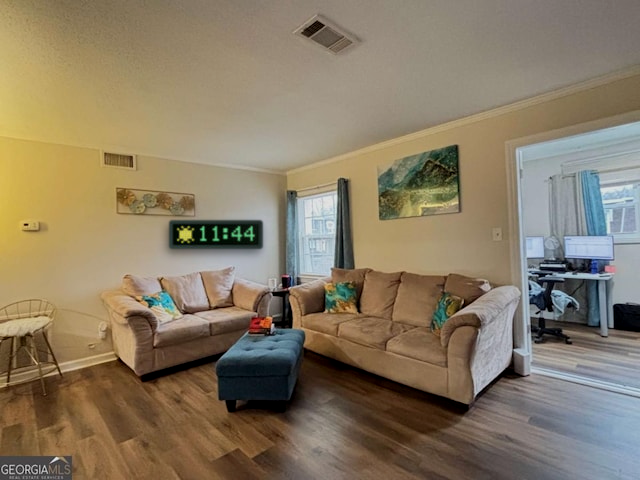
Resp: {"hour": 11, "minute": 44}
